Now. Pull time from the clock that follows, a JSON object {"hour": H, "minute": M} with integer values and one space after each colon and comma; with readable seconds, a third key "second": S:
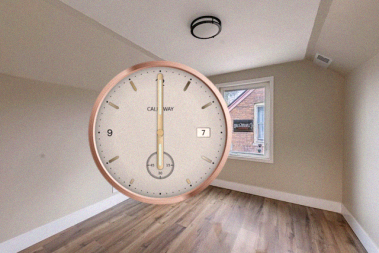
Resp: {"hour": 6, "minute": 0}
